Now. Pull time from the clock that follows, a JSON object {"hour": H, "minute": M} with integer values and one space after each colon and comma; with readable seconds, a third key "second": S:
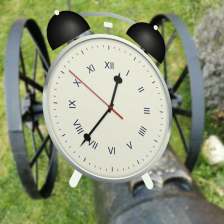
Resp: {"hour": 12, "minute": 36, "second": 51}
